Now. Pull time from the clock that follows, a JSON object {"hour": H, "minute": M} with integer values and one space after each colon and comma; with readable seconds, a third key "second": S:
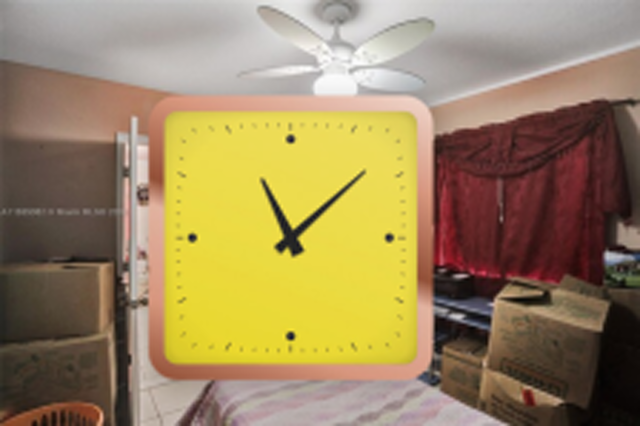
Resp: {"hour": 11, "minute": 8}
